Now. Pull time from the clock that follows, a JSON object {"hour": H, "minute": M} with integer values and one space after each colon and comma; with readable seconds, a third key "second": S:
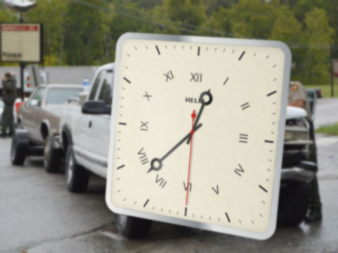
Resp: {"hour": 12, "minute": 37, "second": 30}
